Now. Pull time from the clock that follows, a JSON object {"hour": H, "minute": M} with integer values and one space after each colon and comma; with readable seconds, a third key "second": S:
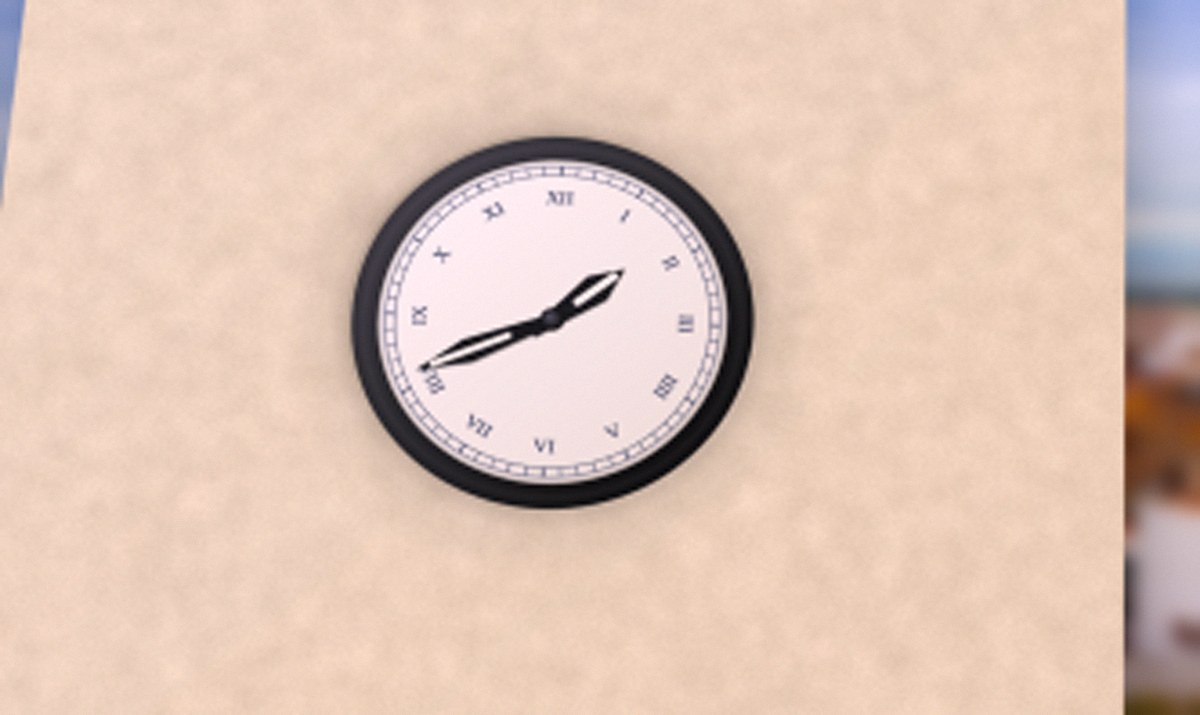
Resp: {"hour": 1, "minute": 41}
